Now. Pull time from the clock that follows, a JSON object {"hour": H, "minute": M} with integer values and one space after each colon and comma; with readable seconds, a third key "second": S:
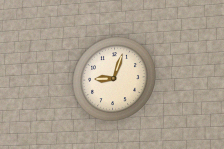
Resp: {"hour": 9, "minute": 3}
